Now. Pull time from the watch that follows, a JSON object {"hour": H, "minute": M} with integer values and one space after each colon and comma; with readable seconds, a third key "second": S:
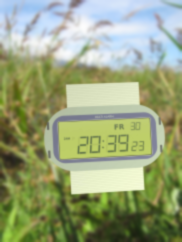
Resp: {"hour": 20, "minute": 39, "second": 23}
